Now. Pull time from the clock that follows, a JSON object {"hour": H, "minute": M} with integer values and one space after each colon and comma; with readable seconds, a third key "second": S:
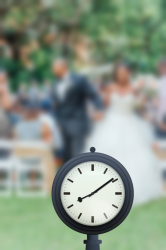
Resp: {"hour": 8, "minute": 9}
